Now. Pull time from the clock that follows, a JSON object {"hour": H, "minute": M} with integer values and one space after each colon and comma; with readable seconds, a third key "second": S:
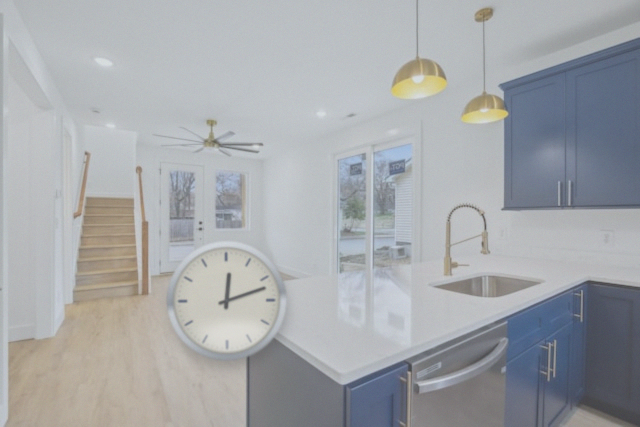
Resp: {"hour": 12, "minute": 12}
